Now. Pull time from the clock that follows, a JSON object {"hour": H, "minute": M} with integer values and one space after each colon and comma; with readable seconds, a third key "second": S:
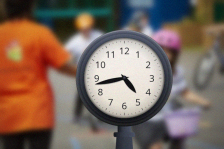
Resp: {"hour": 4, "minute": 43}
